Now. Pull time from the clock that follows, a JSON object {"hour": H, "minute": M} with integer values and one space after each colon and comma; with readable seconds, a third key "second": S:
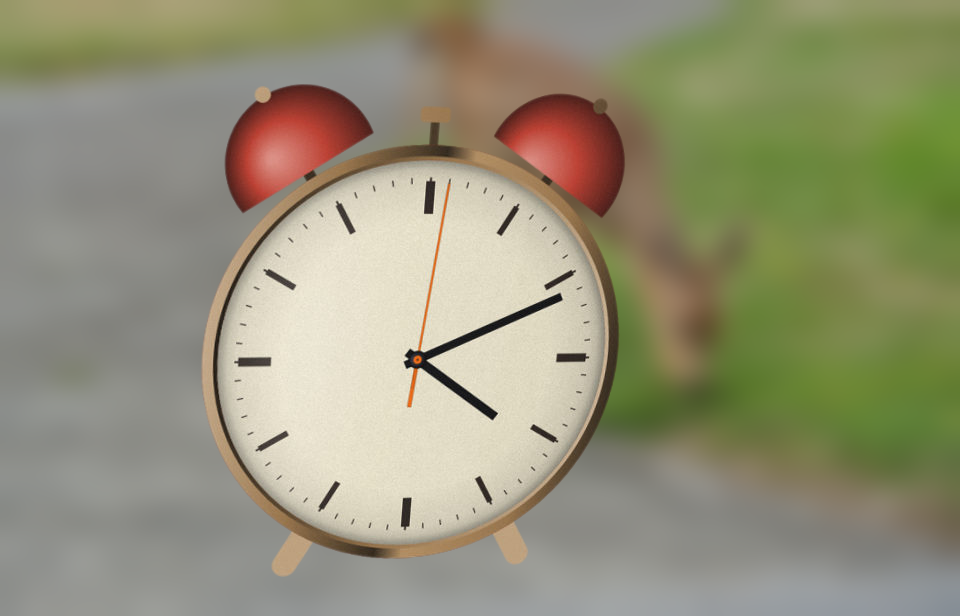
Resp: {"hour": 4, "minute": 11, "second": 1}
